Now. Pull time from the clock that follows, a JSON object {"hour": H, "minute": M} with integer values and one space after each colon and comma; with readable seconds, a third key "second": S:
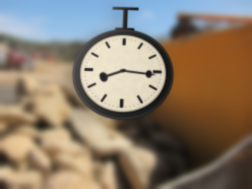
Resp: {"hour": 8, "minute": 16}
